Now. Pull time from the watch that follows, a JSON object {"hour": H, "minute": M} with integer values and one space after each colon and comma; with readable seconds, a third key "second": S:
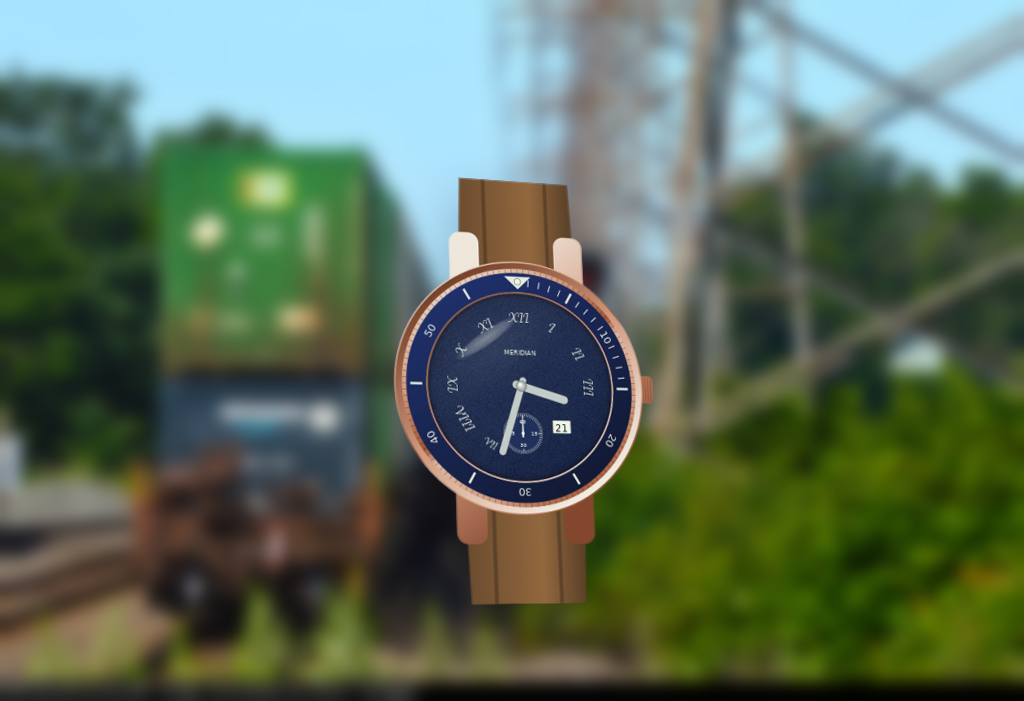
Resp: {"hour": 3, "minute": 33}
